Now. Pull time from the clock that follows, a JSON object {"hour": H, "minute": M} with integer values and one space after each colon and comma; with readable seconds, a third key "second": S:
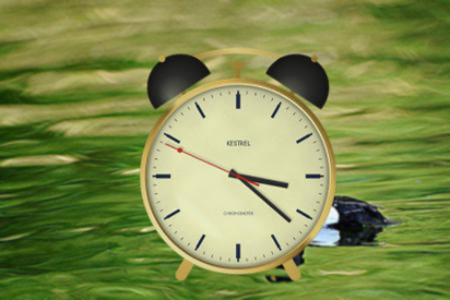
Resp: {"hour": 3, "minute": 21, "second": 49}
